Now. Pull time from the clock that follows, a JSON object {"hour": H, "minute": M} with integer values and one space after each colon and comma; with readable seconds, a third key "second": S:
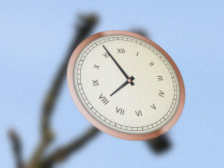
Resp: {"hour": 7, "minute": 56}
